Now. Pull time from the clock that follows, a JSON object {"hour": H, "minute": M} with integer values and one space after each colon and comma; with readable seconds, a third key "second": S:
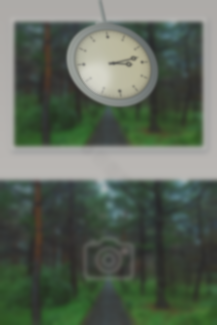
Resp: {"hour": 3, "minute": 13}
